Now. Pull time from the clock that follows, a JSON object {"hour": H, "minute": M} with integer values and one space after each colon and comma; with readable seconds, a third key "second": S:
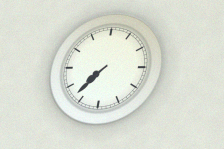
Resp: {"hour": 7, "minute": 37}
